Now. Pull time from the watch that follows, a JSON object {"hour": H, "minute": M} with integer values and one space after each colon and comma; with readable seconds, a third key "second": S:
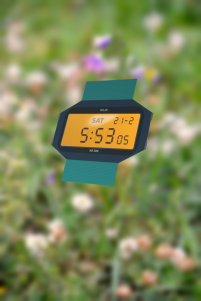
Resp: {"hour": 5, "minute": 53, "second": 5}
